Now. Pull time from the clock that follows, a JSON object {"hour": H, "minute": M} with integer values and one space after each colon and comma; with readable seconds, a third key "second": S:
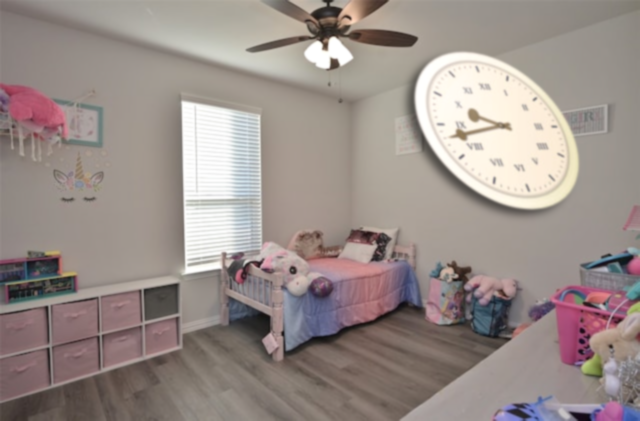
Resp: {"hour": 9, "minute": 43}
